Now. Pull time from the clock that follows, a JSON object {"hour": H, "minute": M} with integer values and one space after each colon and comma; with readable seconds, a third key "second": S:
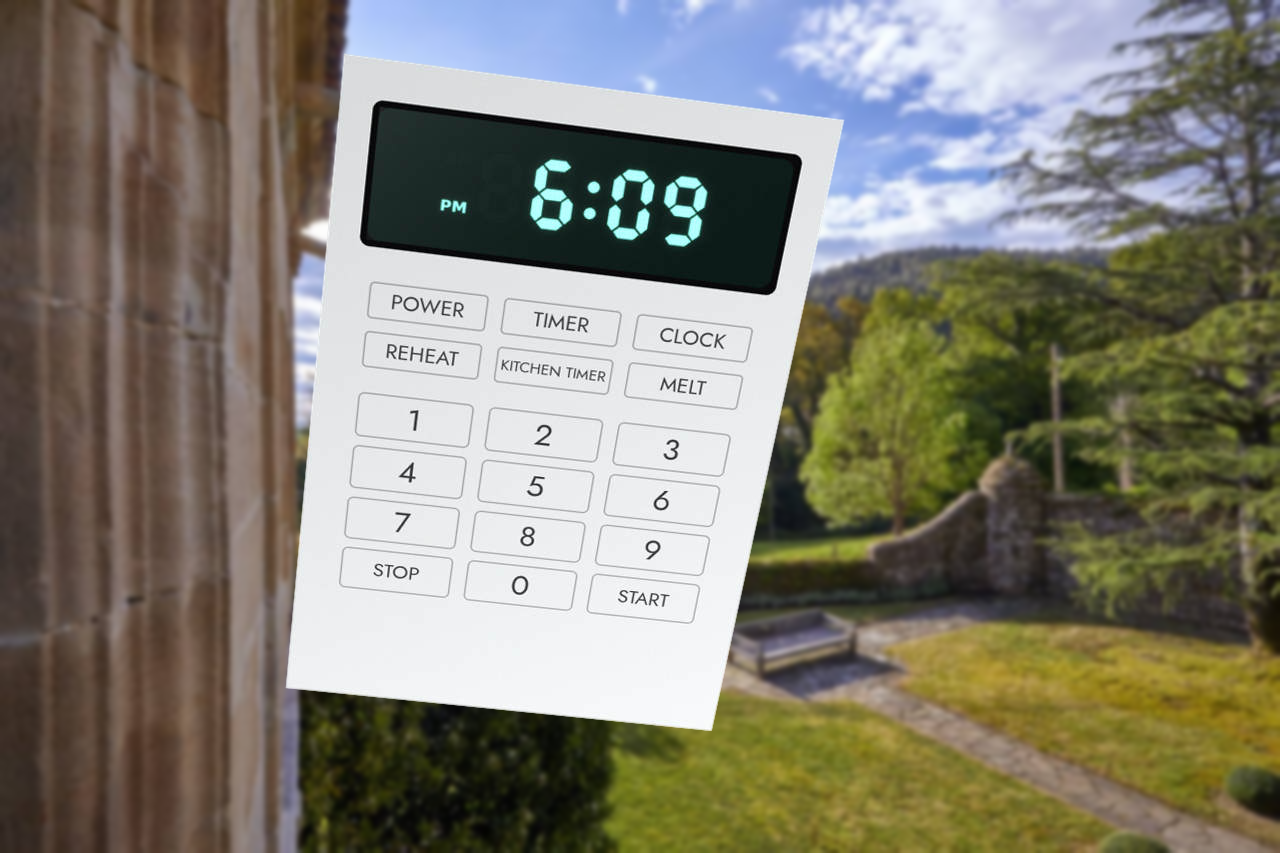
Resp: {"hour": 6, "minute": 9}
